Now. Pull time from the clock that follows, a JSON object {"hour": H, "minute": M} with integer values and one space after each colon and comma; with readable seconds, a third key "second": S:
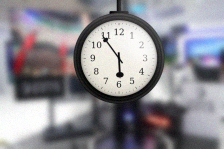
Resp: {"hour": 5, "minute": 54}
